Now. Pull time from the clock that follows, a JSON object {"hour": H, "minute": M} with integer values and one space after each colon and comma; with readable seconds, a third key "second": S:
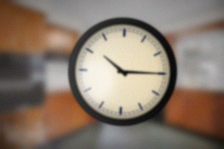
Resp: {"hour": 10, "minute": 15}
